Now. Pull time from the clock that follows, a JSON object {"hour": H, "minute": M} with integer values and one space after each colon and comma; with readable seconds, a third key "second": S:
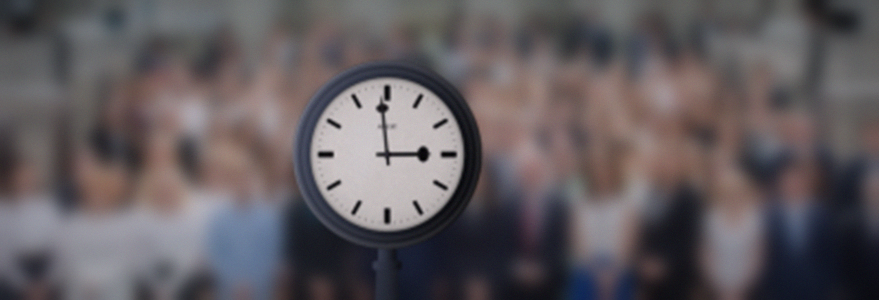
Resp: {"hour": 2, "minute": 59}
